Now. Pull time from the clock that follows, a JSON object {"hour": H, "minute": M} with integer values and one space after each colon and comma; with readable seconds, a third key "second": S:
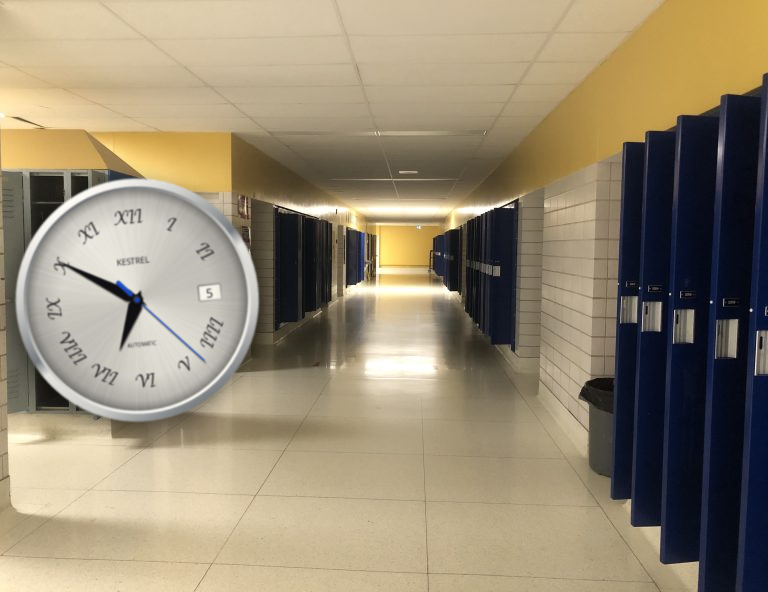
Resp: {"hour": 6, "minute": 50, "second": 23}
